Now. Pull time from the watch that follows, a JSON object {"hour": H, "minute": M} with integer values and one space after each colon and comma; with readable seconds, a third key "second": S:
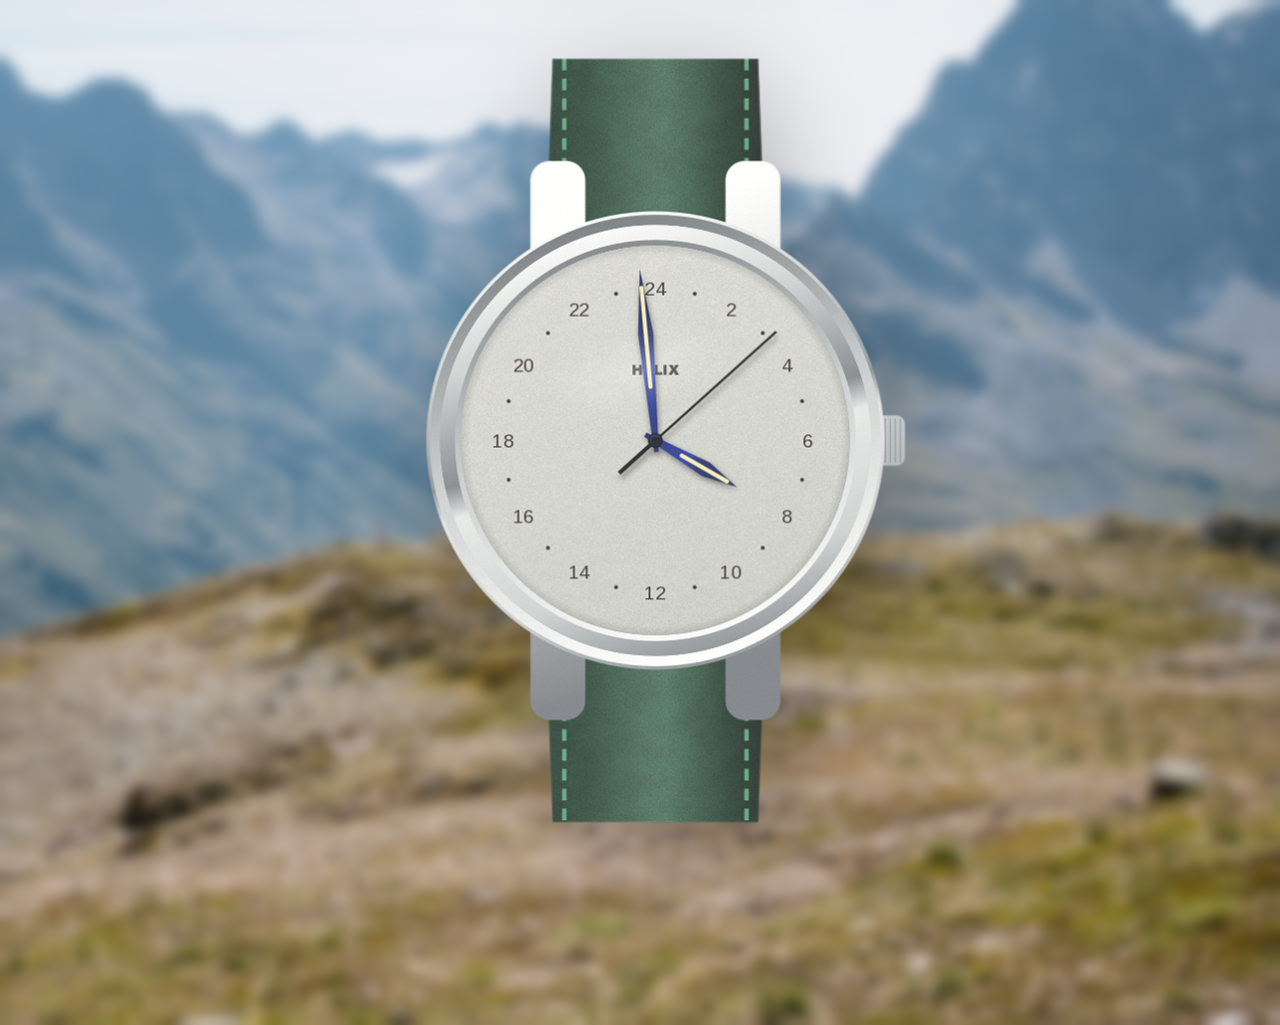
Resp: {"hour": 7, "minute": 59, "second": 8}
